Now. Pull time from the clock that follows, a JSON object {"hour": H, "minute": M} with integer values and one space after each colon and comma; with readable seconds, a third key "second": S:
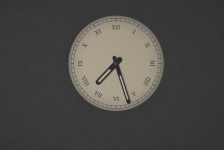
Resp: {"hour": 7, "minute": 27}
